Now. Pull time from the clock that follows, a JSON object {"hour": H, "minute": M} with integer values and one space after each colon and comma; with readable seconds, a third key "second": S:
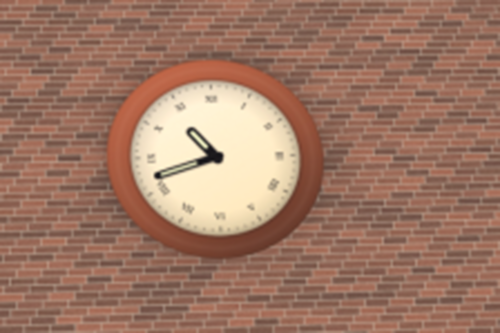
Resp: {"hour": 10, "minute": 42}
